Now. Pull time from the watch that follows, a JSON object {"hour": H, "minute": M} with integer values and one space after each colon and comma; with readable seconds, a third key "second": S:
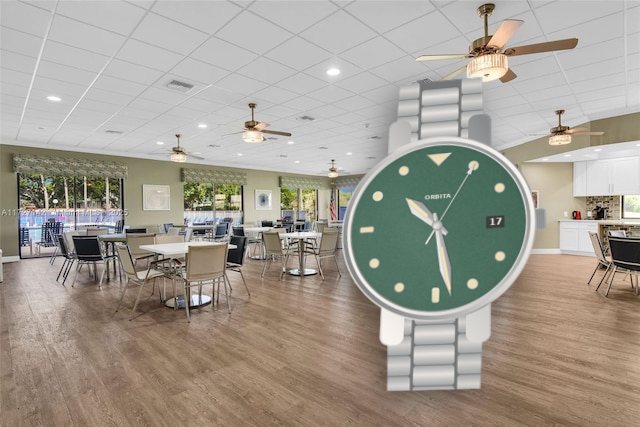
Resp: {"hour": 10, "minute": 28, "second": 5}
